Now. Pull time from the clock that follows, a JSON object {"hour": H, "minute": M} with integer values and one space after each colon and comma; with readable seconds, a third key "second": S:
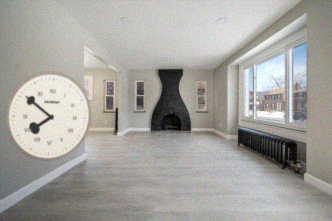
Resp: {"hour": 7, "minute": 51}
